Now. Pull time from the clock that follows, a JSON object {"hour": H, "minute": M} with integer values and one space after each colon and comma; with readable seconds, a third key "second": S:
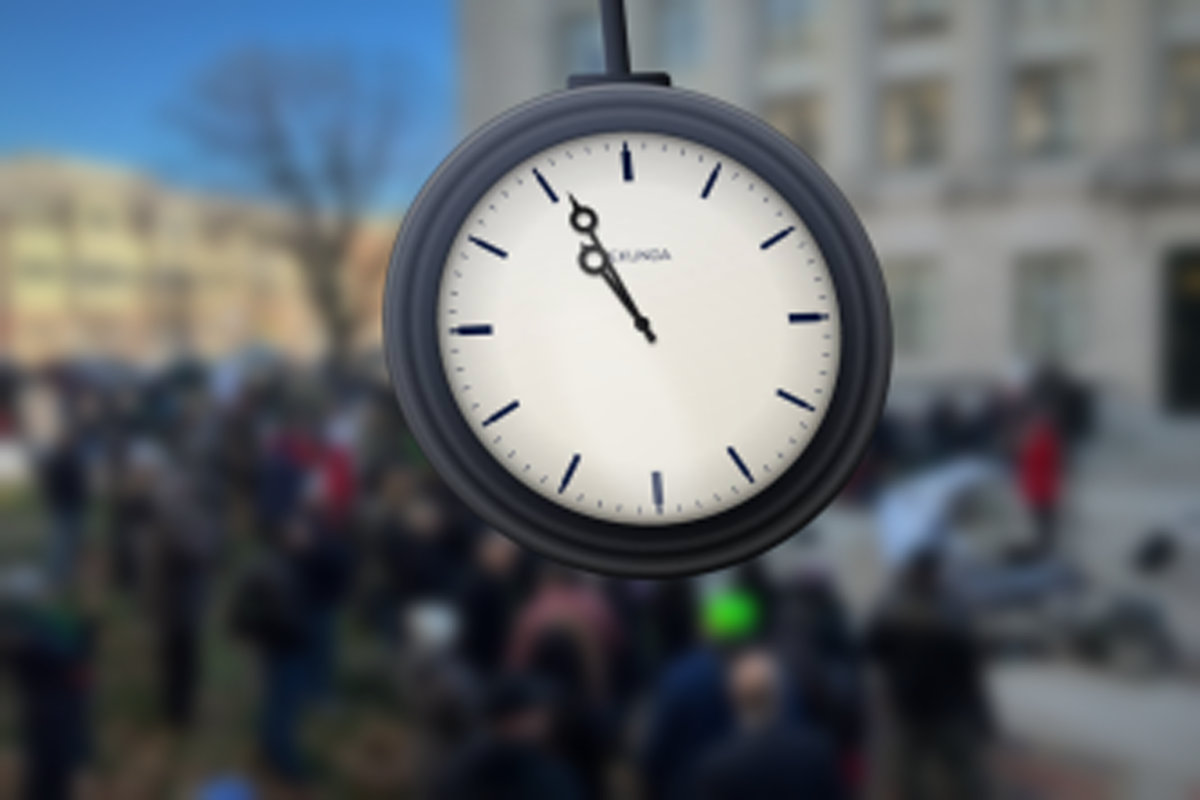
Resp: {"hour": 10, "minute": 56}
